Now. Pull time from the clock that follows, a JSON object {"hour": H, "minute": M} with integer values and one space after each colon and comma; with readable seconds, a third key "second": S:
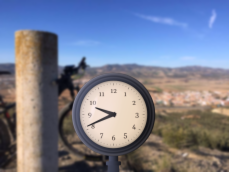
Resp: {"hour": 9, "minute": 41}
